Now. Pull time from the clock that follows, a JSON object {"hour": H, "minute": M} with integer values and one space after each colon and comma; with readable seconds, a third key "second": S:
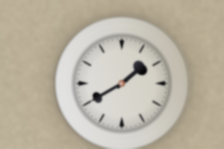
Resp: {"hour": 1, "minute": 40}
